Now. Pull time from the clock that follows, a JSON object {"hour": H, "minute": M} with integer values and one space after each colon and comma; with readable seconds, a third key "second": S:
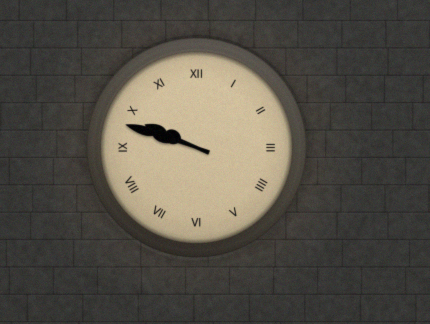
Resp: {"hour": 9, "minute": 48}
